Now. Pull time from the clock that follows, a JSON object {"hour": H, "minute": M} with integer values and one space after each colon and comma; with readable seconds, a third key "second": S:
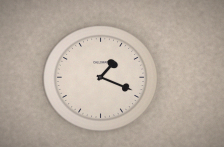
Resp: {"hour": 1, "minute": 19}
